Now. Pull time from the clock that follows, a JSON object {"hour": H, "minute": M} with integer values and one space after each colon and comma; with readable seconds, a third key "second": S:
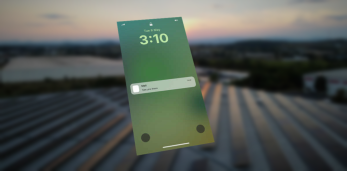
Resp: {"hour": 3, "minute": 10}
